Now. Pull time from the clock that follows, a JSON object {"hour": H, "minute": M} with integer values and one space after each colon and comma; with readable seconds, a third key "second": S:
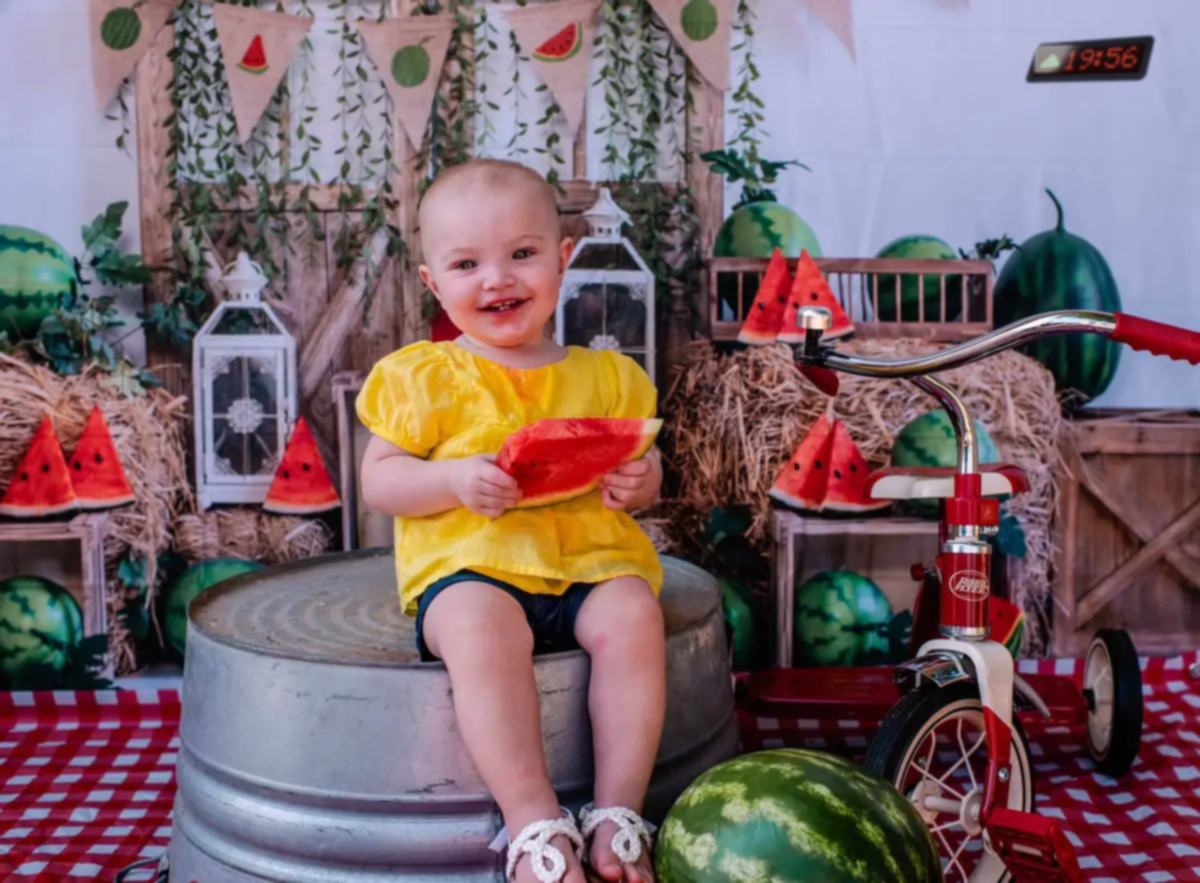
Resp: {"hour": 19, "minute": 56}
